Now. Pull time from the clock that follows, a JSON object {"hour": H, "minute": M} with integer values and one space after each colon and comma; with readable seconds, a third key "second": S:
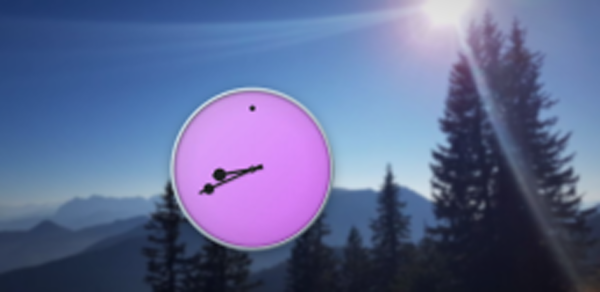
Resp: {"hour": 8, "minute": 41}
